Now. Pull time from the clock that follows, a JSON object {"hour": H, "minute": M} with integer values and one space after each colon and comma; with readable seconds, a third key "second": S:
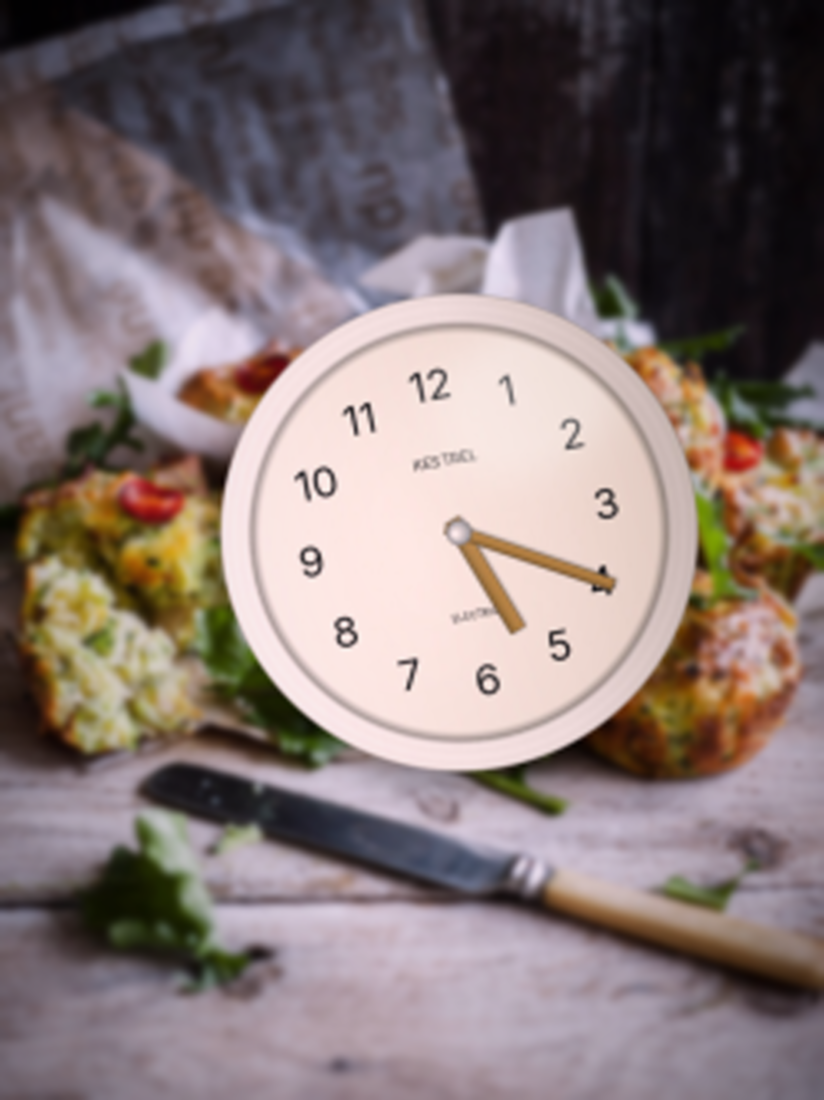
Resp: {"hour": 5, "minute": 20}
